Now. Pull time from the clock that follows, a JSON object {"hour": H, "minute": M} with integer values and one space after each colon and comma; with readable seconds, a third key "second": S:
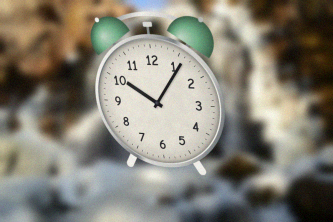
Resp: {"hour": 10, "minute": 6}
